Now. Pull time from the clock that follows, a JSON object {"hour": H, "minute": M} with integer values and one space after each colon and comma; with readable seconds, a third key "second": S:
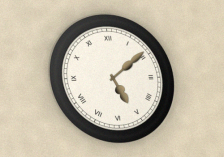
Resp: {"hour": 5, "minute": 9}
